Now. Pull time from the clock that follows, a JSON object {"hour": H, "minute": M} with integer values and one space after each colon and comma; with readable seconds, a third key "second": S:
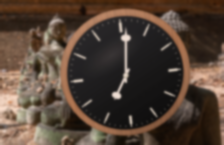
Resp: {"hour": 7, "minute": 1}
